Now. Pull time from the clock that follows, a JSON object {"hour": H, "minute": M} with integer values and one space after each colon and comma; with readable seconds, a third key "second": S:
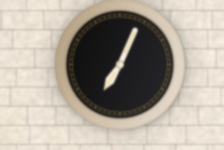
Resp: {"hour": 7, "minute": 4}
